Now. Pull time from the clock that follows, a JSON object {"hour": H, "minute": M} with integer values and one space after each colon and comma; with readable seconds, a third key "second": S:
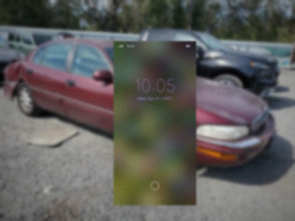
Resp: {"hour": 10, "minute": 5}
